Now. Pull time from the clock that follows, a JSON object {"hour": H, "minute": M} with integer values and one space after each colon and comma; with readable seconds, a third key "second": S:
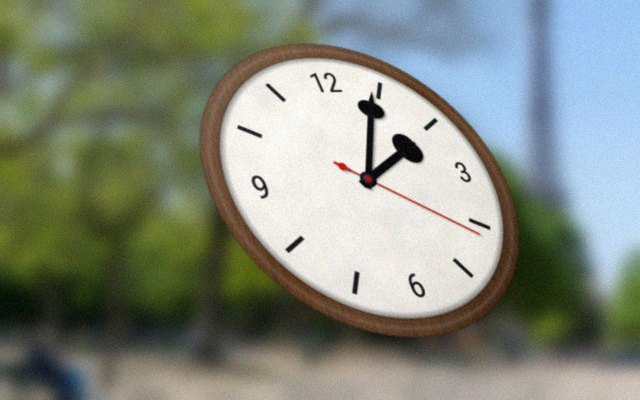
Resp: {"hour": 2, "minute": 4, "second": 21}
